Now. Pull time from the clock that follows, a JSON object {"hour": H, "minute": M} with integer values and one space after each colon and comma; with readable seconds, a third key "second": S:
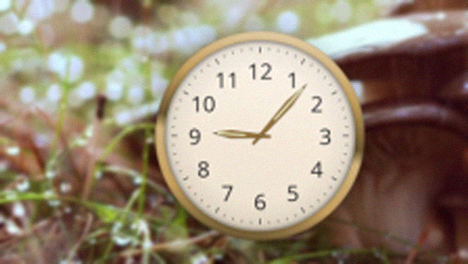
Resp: {"hour": 9, "minute": 7}
